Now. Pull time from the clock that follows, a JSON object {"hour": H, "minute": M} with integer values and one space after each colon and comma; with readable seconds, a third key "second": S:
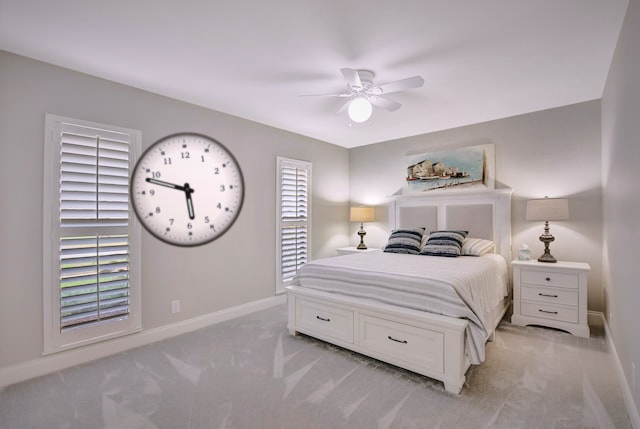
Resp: {"hour": 5, "minute": 48}
